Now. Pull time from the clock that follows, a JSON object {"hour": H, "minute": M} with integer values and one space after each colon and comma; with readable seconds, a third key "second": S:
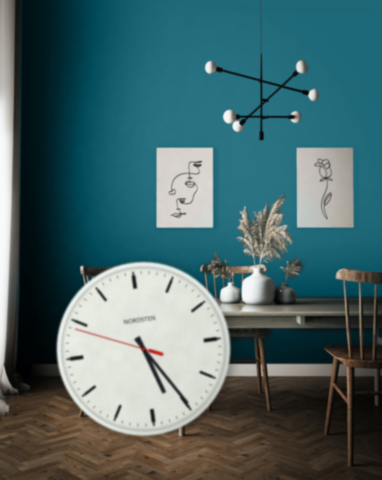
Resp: {"hour": 5, "minute": 24, "second": 49}
